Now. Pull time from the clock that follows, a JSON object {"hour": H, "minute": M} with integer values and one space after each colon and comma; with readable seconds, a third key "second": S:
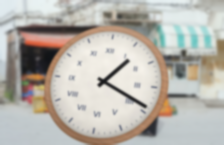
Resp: {"hour": 1, "minute": 19}
